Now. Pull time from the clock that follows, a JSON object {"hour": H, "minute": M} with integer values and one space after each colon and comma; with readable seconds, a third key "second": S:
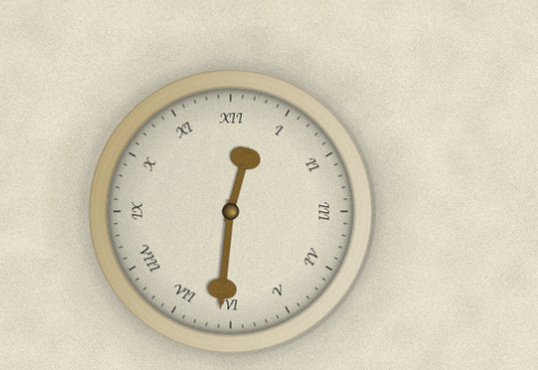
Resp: {"hour": 12, "minute": 31}
